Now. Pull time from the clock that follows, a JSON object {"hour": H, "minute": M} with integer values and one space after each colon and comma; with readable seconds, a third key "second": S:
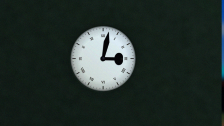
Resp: {"hour": 3, "minute": 2}
